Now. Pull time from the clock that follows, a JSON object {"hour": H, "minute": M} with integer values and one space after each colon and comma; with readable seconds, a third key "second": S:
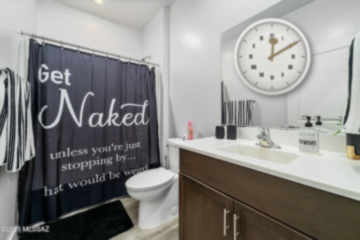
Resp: {"hour": 12, "minute": 10}
